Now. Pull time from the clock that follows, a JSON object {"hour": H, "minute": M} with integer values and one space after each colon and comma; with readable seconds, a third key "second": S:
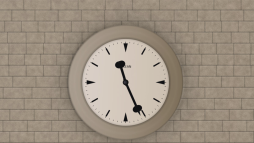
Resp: {"hour": 11, "minute": 26}
